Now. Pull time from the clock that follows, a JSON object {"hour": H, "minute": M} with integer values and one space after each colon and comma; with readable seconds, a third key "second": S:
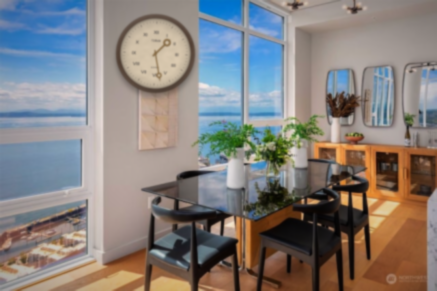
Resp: {"hour": 1, "minute": 28}
